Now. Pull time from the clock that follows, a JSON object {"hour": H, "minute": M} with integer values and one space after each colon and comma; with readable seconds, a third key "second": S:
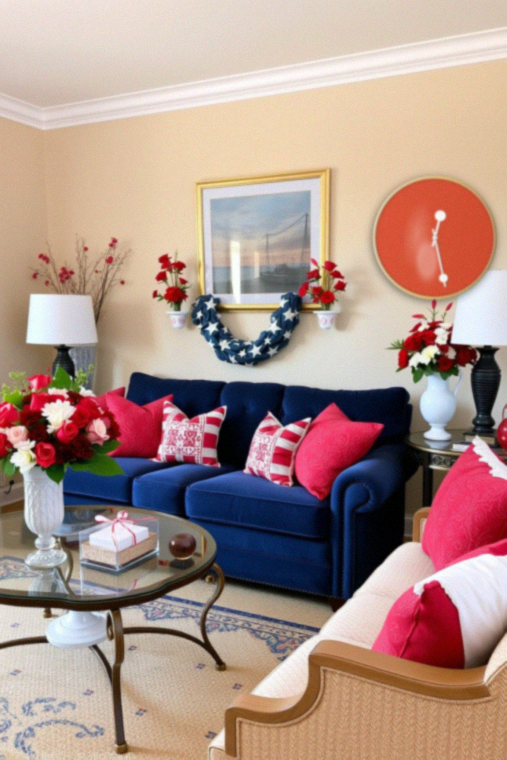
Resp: {"hour": 12, "minute": 28}
